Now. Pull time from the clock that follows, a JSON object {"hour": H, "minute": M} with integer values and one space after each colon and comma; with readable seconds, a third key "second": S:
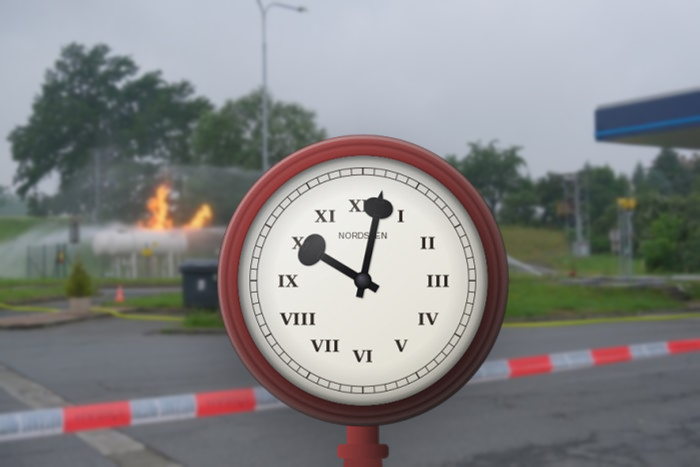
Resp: {"hour": 10, "minute": 2}
